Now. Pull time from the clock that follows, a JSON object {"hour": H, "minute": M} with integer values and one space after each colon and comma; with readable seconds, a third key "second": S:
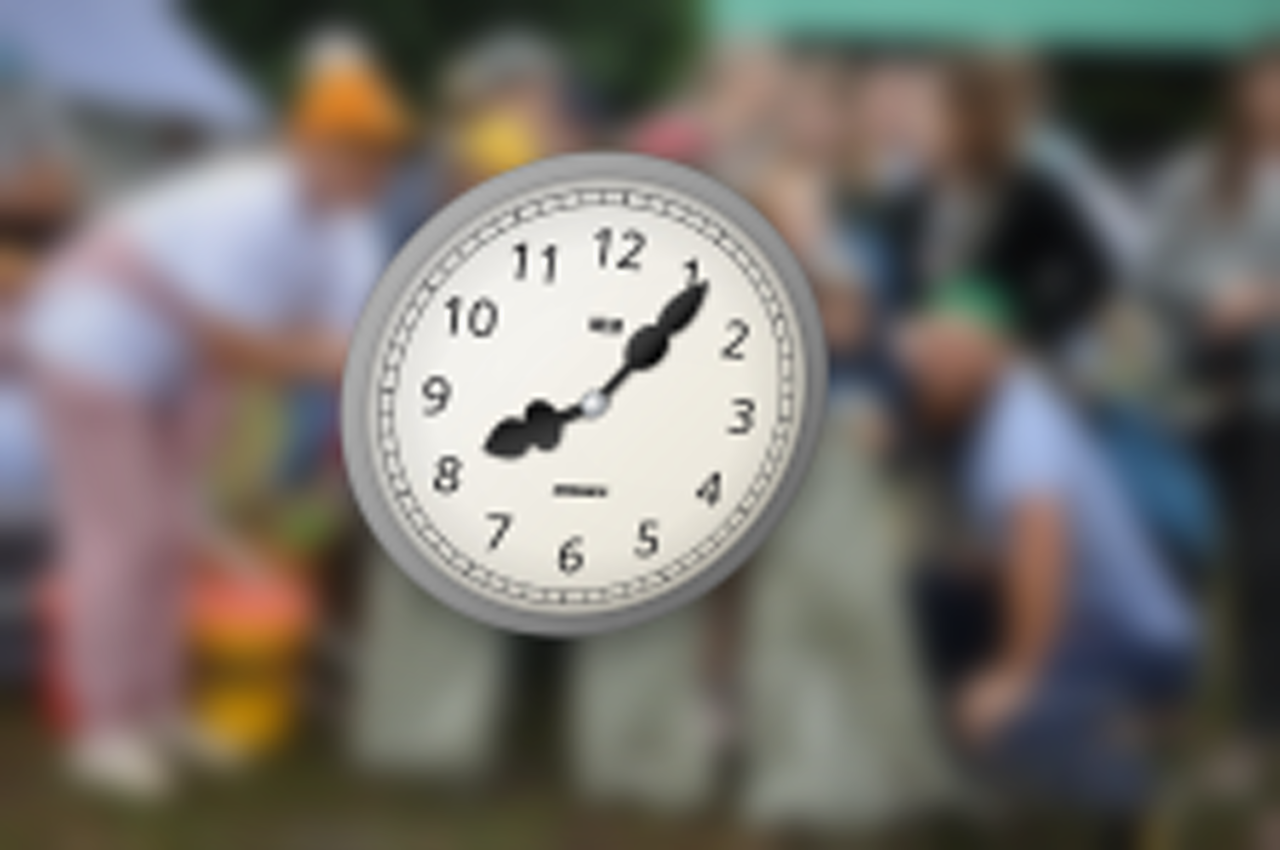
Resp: {"hour": 8, "minute": 6}
